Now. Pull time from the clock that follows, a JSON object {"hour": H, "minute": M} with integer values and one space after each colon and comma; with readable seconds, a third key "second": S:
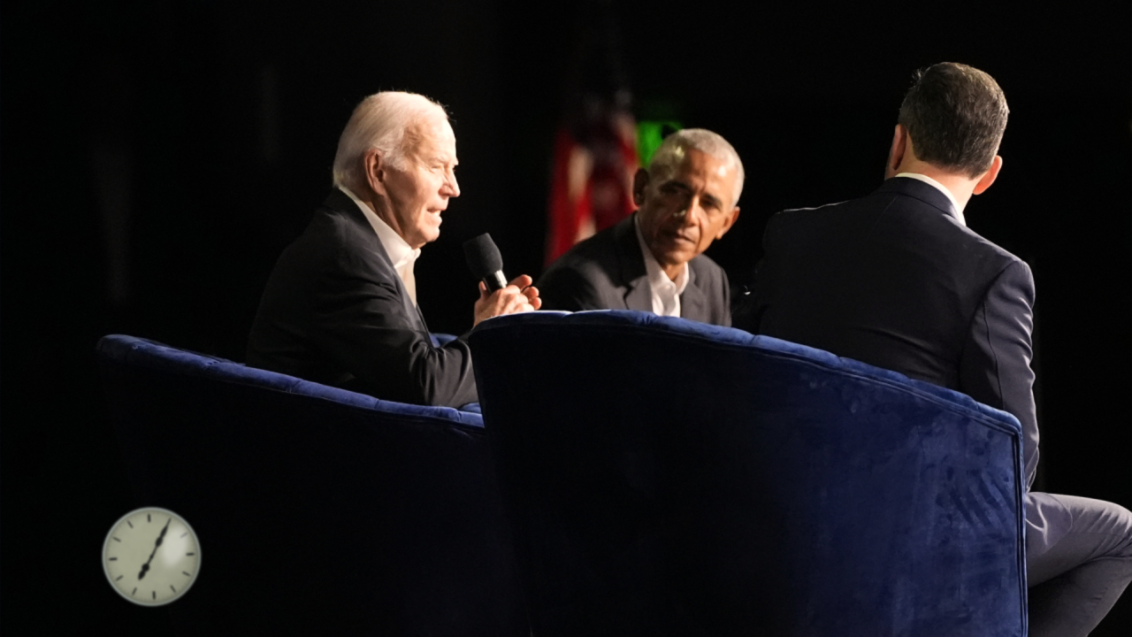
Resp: {"hour": 7, "minute": 5}
